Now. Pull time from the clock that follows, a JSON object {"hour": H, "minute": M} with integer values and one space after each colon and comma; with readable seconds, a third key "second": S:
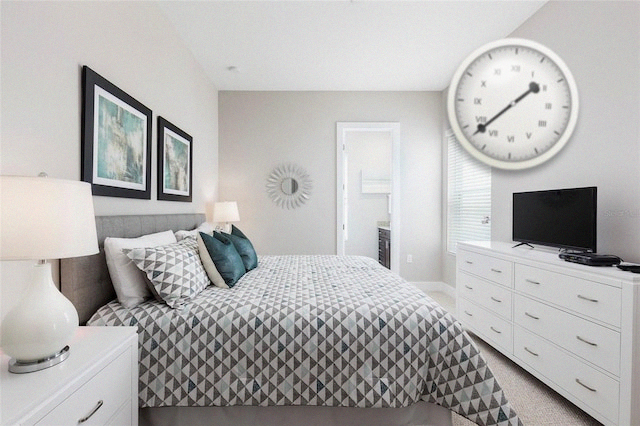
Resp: {"hour": 1, "minute": 38}
